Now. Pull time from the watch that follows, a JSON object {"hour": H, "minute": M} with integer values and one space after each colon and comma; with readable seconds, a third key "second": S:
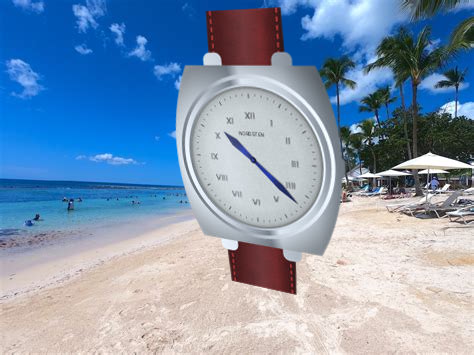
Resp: {"hour": 10, "minute": 22}
